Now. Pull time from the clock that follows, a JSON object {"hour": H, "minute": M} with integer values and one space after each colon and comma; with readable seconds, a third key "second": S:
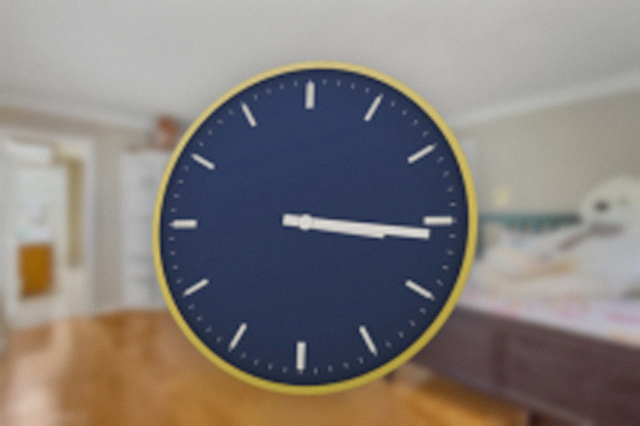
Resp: {"hour": 3, "minute": 16}
